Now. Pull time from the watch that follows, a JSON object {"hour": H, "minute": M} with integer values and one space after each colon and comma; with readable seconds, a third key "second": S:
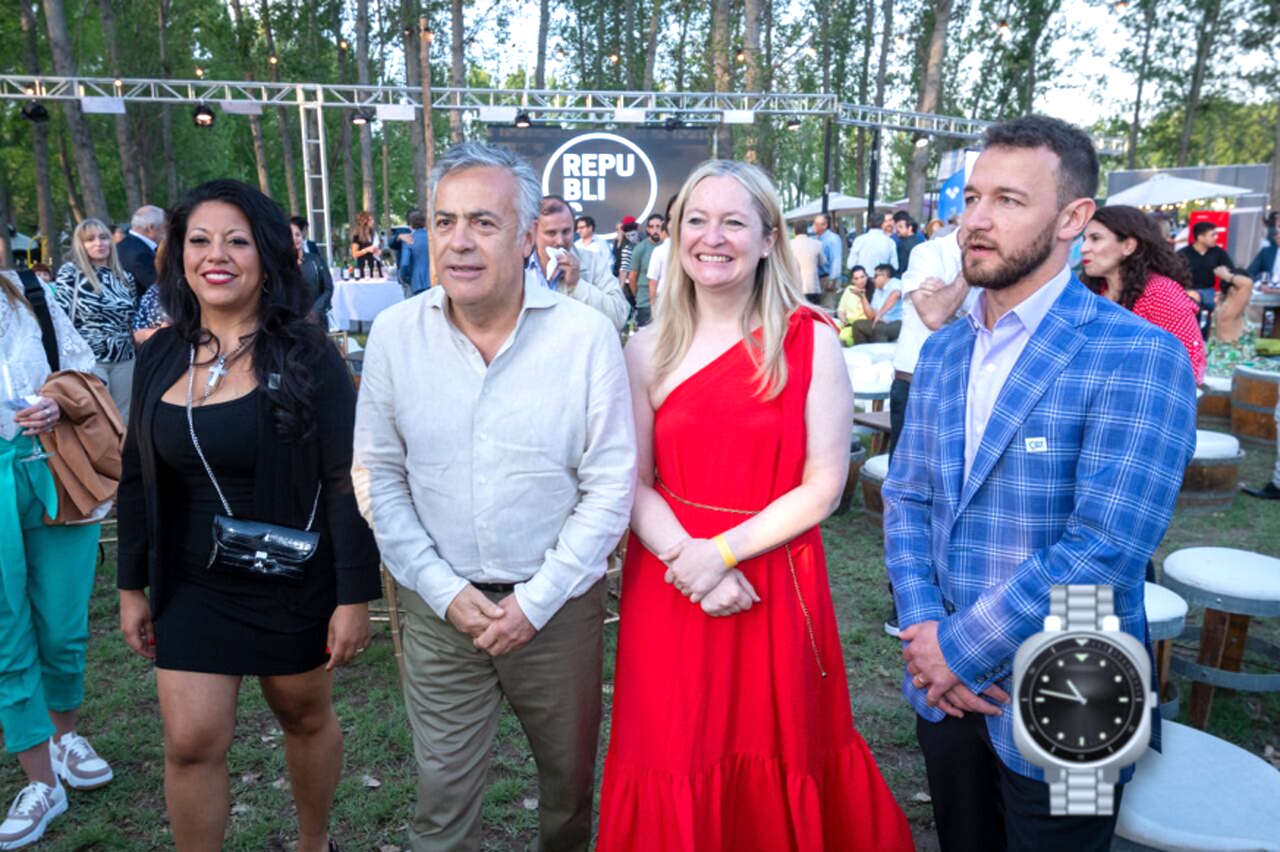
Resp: {"hour": 10, "minute": 47}
